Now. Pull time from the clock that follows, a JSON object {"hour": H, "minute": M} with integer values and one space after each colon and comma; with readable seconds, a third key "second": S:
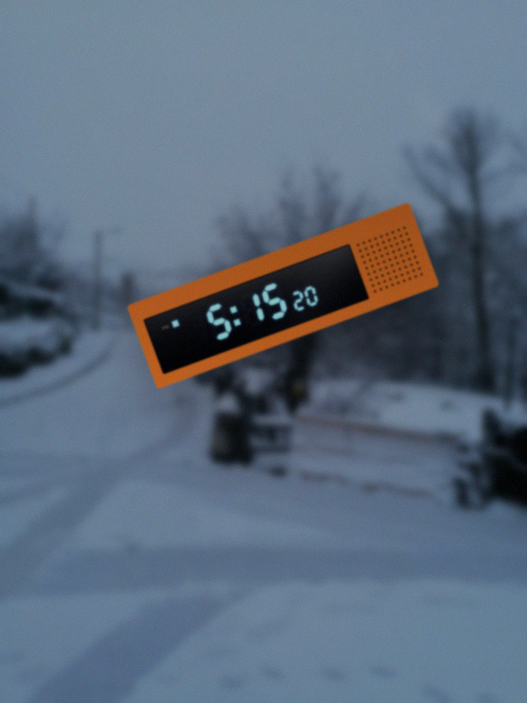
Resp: {"hour": 5, "minute": 15, "second": 20}
